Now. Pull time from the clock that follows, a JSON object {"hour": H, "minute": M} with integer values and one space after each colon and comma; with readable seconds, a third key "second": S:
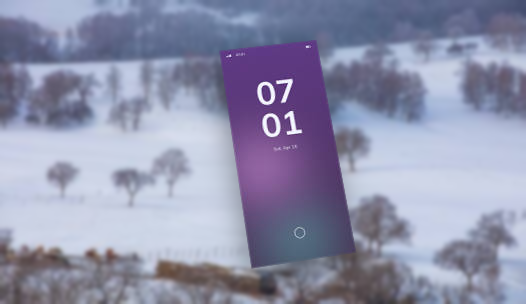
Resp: {"hour": 7, "minute": 1}
